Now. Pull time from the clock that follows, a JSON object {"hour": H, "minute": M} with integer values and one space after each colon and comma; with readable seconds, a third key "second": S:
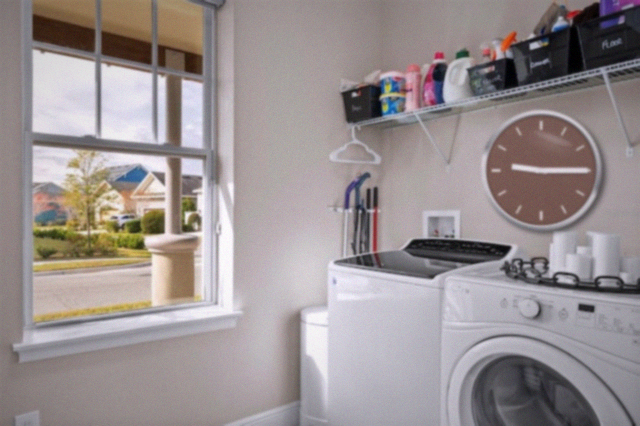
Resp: {"hour": 9, "minute": 15}
